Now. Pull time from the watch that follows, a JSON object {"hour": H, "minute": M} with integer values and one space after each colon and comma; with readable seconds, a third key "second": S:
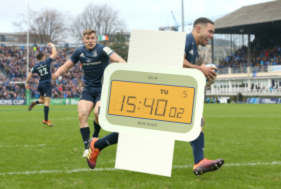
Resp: {"hour": 15, "minute": 40, "second": 2}
